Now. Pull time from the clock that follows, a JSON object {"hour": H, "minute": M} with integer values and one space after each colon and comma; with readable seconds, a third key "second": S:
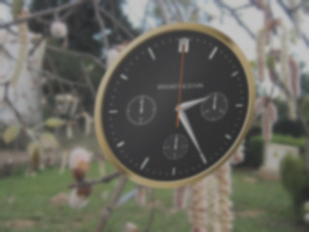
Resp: {"hour": 2, "minute": 25}
